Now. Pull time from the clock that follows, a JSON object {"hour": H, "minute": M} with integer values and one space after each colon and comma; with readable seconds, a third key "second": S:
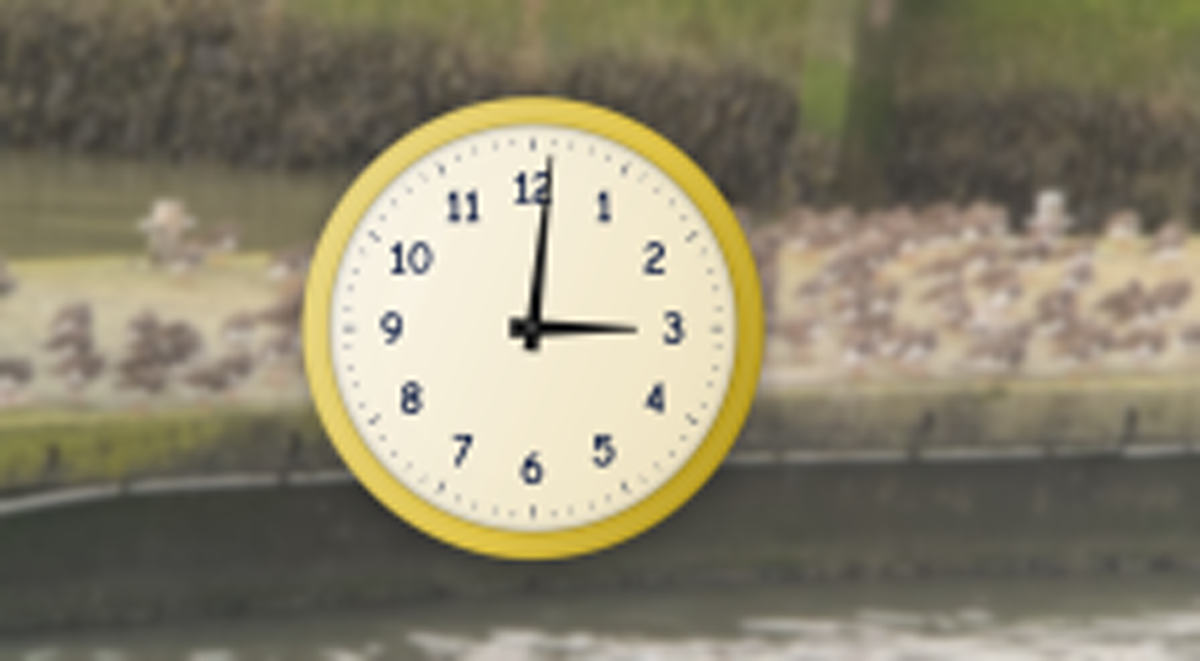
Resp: {"hour": 3, "minute": 1}
